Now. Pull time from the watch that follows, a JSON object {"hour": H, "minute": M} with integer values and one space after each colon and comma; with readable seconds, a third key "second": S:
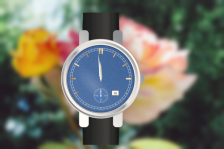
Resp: {"hour": 11, "minute": 59}
